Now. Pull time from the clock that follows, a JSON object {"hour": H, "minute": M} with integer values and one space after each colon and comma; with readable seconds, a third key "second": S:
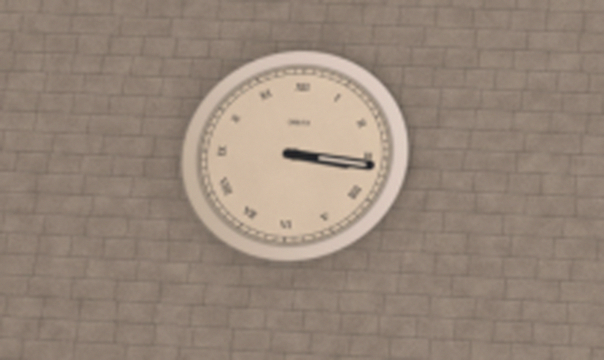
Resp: {"hour": 3, "minute": 16}
